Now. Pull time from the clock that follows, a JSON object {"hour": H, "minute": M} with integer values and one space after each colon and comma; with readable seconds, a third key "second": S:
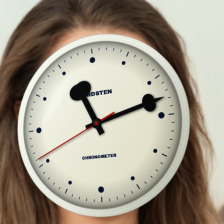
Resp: {"hour": 11, "minute": 12, "second": 41}
